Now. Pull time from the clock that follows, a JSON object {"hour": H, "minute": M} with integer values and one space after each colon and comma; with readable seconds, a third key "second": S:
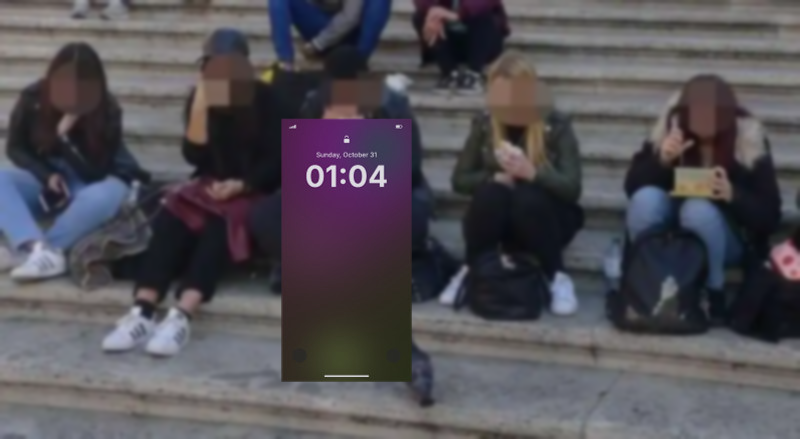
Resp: {"hour": 1, "minute": 4}
